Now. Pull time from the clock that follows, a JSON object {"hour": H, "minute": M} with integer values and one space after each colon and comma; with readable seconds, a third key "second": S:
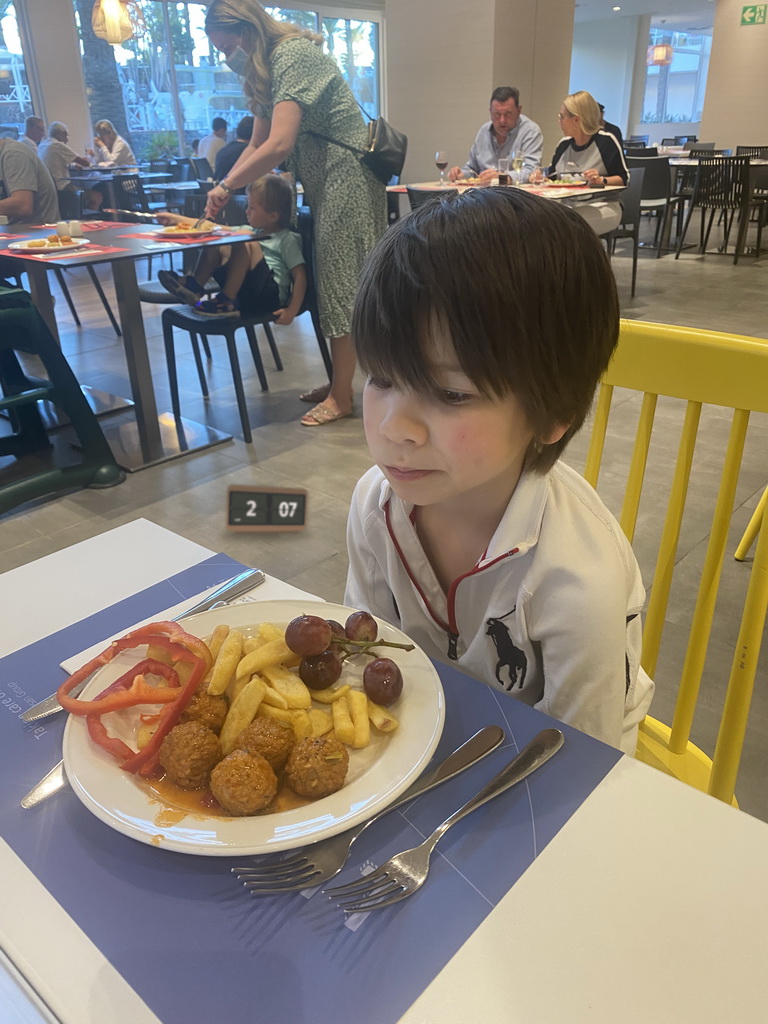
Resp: {"hour": 2, "minute": 7}
